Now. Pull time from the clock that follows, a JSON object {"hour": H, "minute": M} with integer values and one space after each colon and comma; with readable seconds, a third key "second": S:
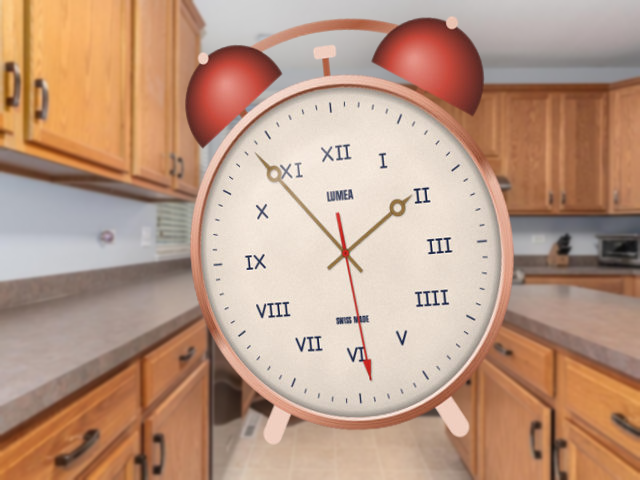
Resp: {"hour": 1, "minute": 53, "second": 29}
